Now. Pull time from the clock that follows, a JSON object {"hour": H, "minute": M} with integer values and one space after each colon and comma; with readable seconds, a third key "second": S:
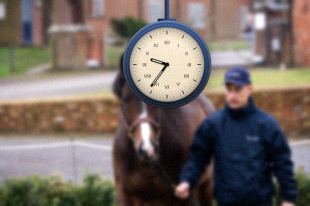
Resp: {"hour": 9, "minute": 36}
